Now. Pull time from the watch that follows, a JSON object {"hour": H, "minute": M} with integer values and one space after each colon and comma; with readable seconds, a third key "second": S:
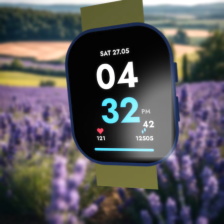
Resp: {"hour": 4, "minute": 32, "second": 42}
